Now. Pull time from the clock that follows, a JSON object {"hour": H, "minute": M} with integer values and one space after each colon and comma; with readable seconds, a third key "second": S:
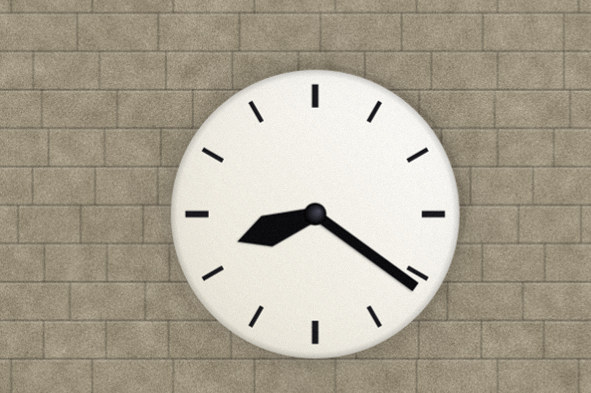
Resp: {"hour": 8, "minute": 21}
